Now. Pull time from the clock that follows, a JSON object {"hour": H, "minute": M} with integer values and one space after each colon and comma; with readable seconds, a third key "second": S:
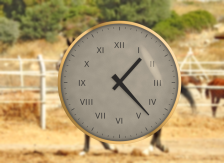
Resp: {"hour": 1, "minute": 23}
